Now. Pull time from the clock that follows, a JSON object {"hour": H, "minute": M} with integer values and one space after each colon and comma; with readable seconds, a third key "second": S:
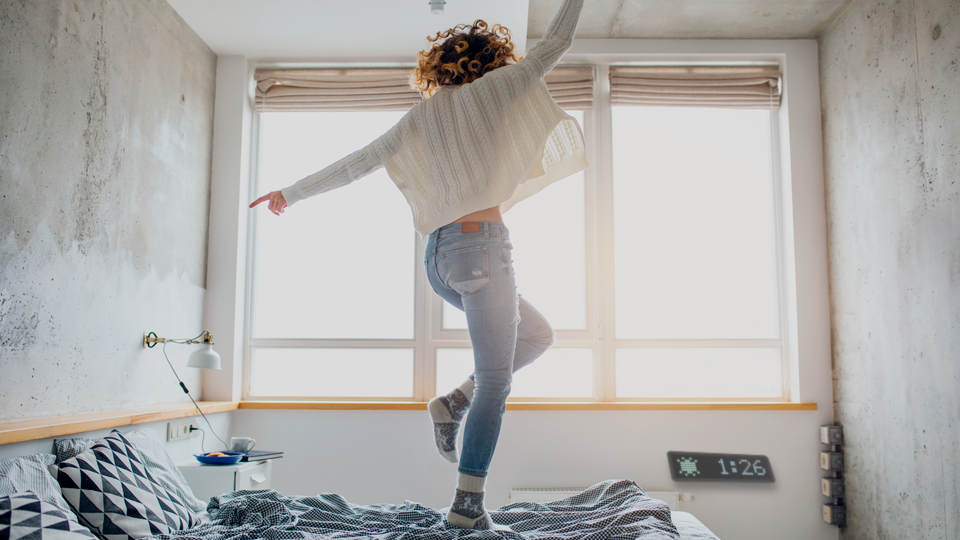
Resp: {"hour": 1, "minute": 26}
